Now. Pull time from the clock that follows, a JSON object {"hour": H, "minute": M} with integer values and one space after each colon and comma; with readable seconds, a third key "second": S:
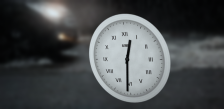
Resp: {"hour": 12, "minute": 31}
